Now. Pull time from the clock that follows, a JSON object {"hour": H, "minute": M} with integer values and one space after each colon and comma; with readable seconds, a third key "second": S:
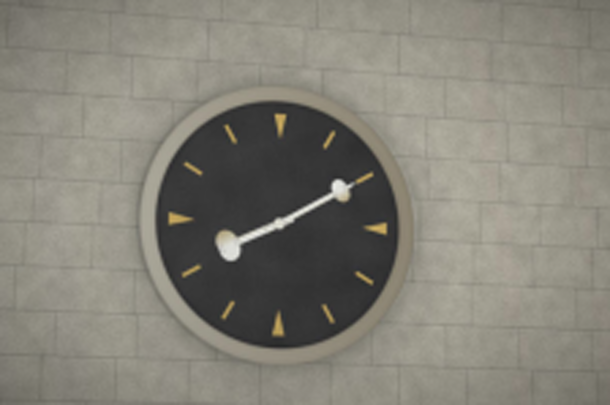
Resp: {"hour": 8, "minute": 10}
